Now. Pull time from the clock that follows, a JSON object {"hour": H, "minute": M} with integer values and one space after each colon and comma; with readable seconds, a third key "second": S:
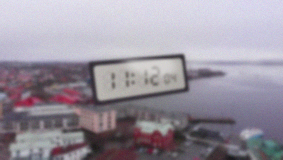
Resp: {"hour": 11, "minute": 12}
